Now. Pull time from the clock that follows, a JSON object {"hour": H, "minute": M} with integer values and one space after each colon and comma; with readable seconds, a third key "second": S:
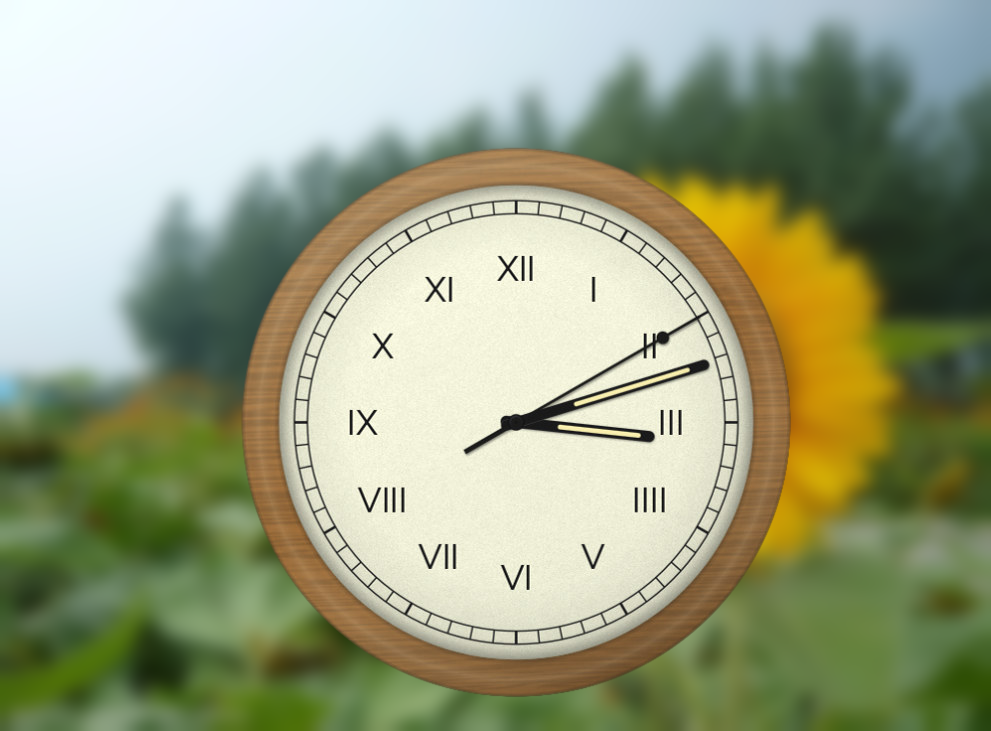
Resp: {"hour": 3, "minute": 12, "second": 10}
